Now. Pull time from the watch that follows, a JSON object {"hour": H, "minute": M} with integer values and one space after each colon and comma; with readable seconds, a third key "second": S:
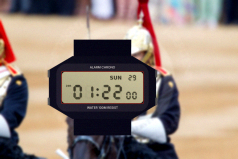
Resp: {"hour": 1, "minute": 22, "second": 0}
